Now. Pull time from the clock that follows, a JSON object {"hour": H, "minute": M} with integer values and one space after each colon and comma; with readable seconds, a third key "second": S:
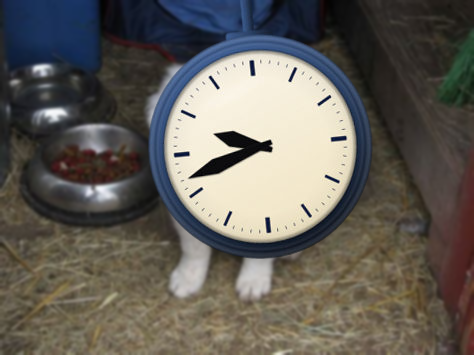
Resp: {"hour": 9, "minute": 42}
